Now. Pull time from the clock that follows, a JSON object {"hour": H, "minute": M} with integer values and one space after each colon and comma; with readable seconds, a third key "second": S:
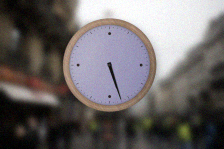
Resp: {"hour": 5, "minute": 27}
